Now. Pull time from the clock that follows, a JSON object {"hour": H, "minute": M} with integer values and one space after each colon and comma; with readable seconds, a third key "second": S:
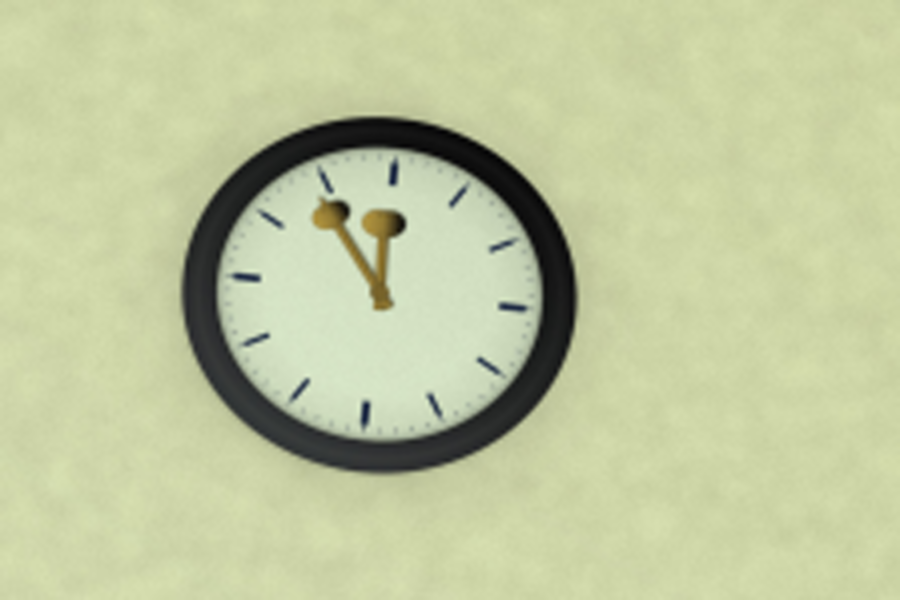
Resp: {"hour": 11, "minute": 54}
